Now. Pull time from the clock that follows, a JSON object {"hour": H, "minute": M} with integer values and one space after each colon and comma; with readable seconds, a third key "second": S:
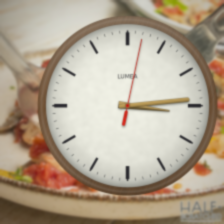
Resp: {"hour": 3, "minute": 14, "second": 2}
